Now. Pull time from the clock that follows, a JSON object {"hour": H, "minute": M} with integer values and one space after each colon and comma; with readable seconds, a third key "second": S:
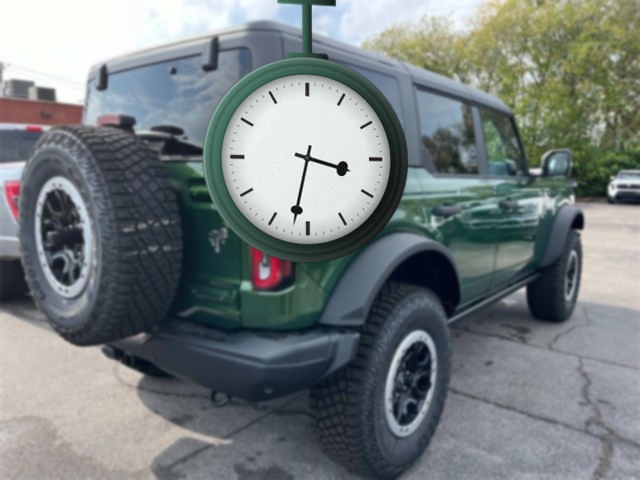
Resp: {"hour": 3, "minute": 32}
